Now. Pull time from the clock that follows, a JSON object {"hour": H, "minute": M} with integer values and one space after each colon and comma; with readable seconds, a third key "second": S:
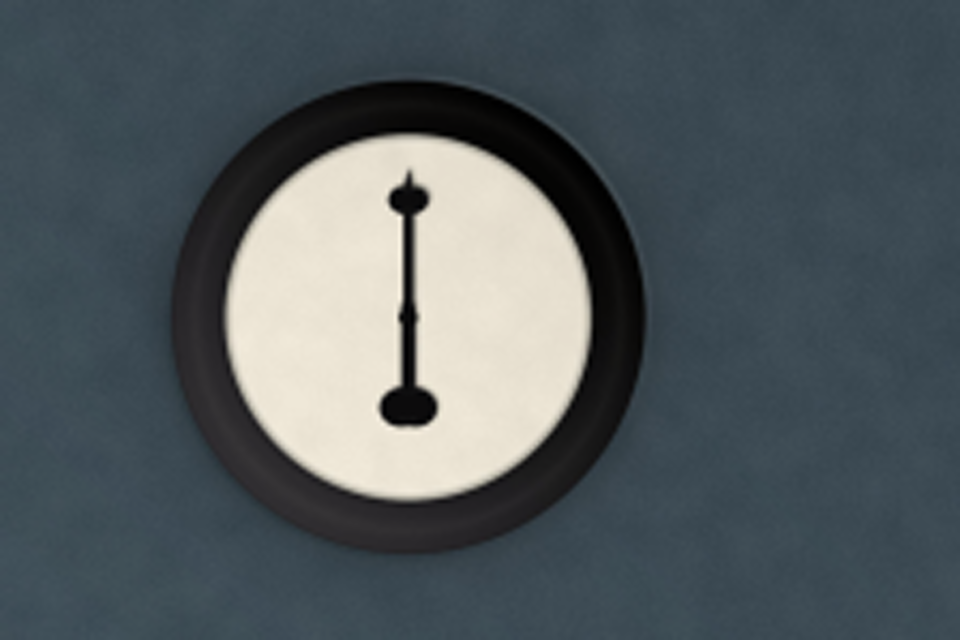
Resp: {"hour": 6, "minute": 0}
